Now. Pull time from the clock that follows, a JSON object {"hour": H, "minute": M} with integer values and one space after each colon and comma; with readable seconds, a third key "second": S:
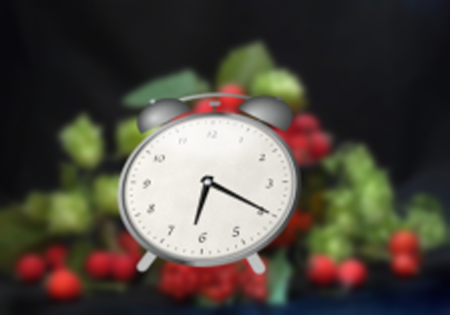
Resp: {"hour": 6, "minute": 20}
